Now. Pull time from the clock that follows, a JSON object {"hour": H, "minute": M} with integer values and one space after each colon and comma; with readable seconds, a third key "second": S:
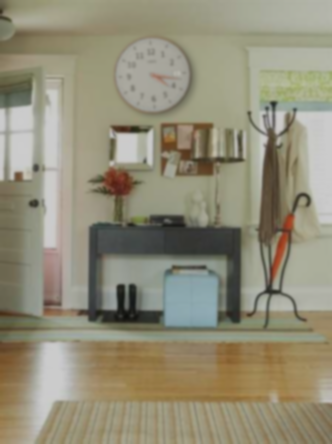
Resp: {"hour": 4, "minute": 17}
